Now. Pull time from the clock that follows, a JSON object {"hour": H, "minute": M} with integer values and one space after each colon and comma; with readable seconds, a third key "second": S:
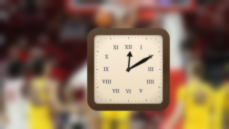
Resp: {"hour": 12, "minute": 10}
